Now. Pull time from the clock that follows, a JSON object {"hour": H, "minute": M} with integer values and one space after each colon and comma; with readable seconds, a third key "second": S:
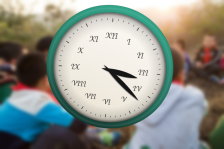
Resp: {"hour": 3, "minute": 22}
